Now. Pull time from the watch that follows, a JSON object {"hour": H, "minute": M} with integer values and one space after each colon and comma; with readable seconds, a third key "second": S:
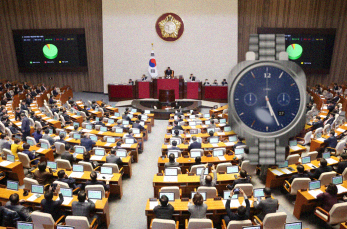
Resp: {"hour": 5, "minute": 26}
